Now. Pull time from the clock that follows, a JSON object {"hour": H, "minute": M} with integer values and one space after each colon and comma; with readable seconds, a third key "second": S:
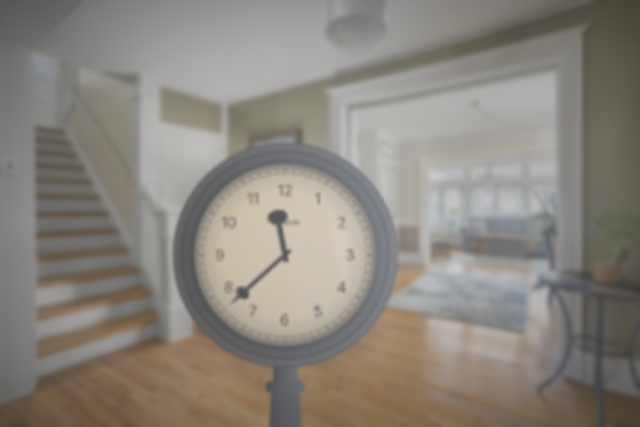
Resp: {"hour": 11, "minute": 38}
